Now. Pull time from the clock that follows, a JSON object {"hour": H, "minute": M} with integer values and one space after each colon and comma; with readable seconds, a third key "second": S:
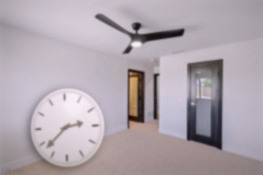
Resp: {"hour": 2, "minute": 38}
